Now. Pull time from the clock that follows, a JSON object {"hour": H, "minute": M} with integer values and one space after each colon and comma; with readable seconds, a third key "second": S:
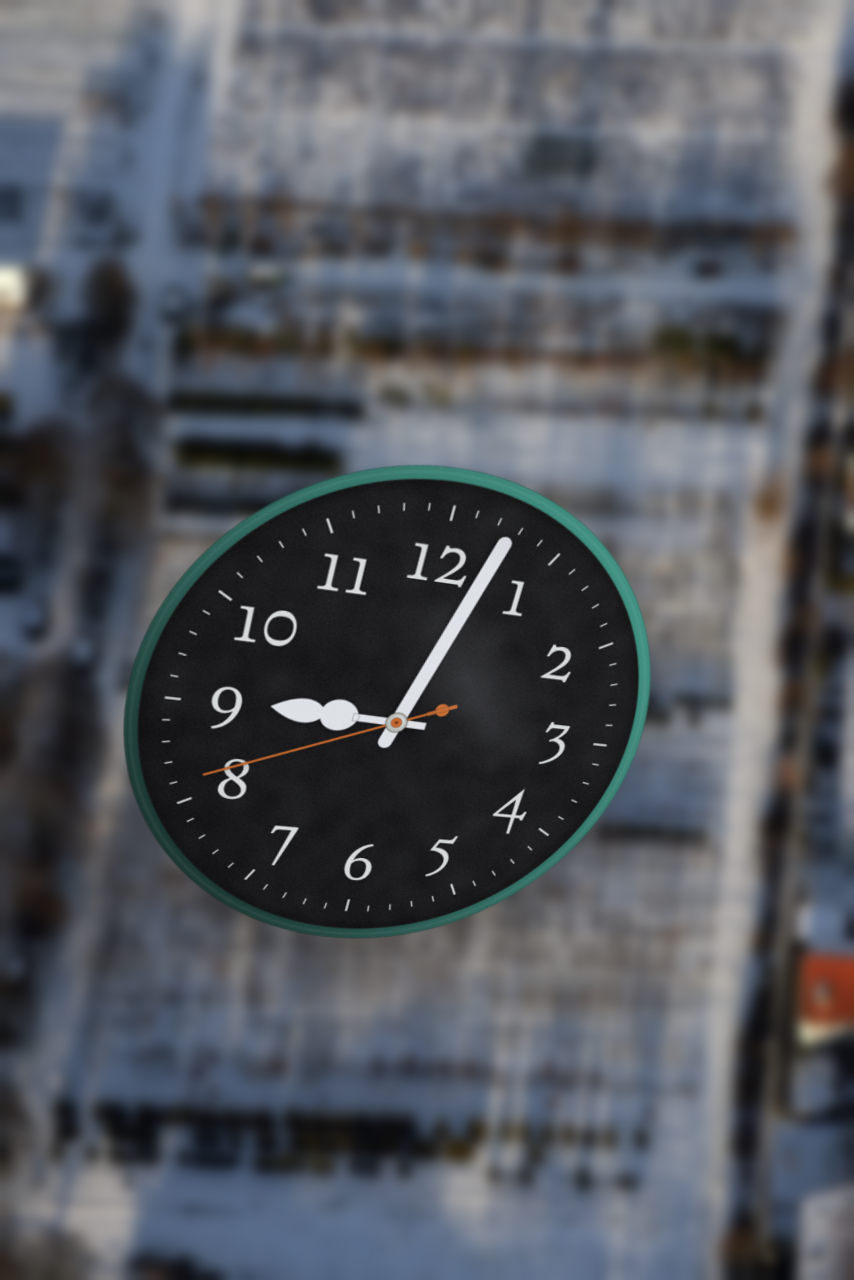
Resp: {"hour": 9, "minute": 2, "second": 41}
